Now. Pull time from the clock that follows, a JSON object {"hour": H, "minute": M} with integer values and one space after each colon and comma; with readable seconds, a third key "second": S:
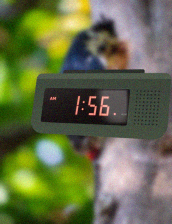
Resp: {"hour": 1, "minute": 56}
